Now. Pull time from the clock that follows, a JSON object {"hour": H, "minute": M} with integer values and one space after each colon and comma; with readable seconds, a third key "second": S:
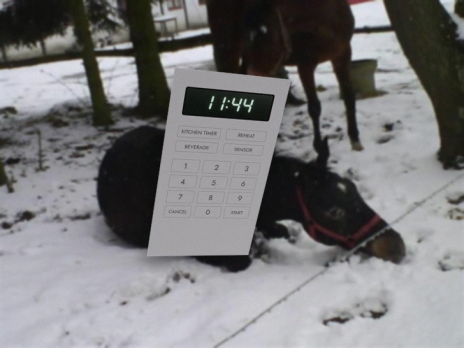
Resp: {"hour": 11, "minute": 44}
